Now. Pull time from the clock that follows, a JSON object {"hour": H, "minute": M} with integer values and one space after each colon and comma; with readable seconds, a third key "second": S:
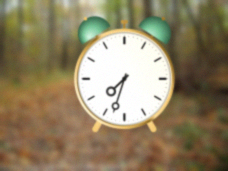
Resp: {"hour": 7, "minute": 33}
